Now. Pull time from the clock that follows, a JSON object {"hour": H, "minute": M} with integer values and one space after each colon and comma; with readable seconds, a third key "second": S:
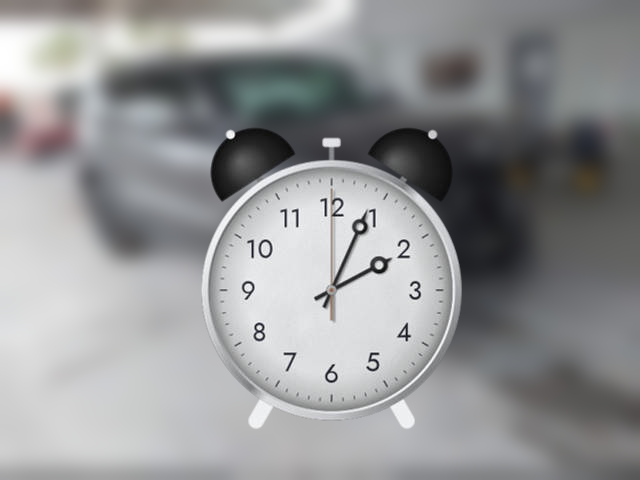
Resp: {"hour": 2, "minute": 4, "second": 0}
